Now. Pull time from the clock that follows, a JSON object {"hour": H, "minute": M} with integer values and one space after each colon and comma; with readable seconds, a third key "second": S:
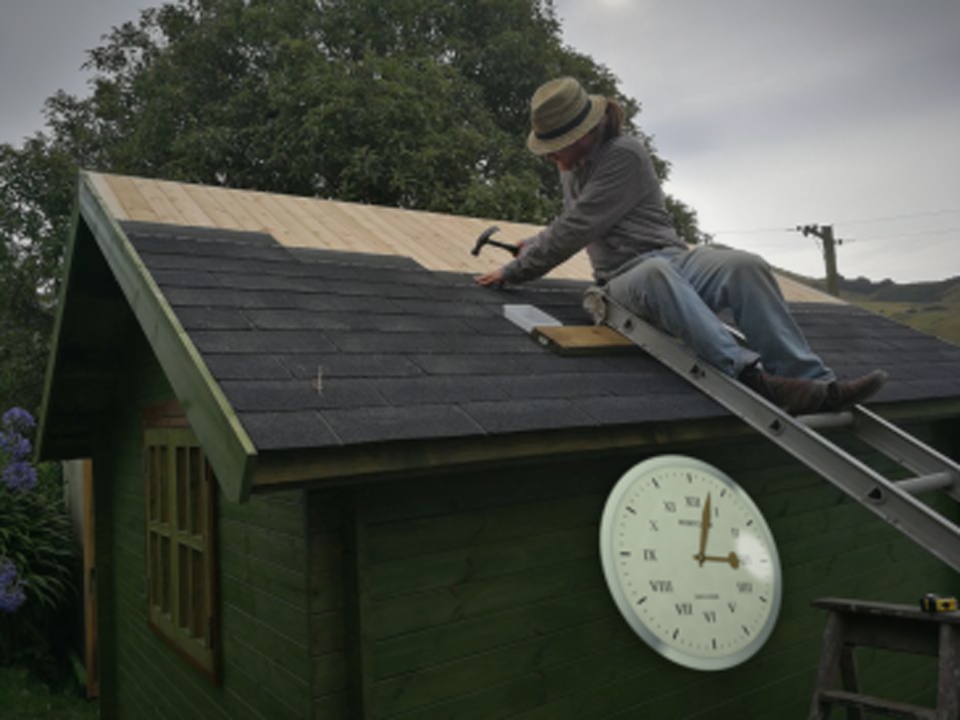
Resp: {"hour": 3, "minute": 3}
